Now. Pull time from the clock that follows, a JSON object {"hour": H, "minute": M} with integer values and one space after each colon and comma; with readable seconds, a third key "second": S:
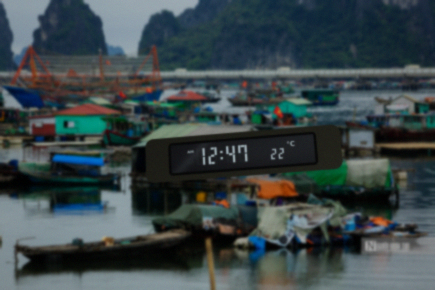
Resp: {"hour": 12, "minute": 47}
